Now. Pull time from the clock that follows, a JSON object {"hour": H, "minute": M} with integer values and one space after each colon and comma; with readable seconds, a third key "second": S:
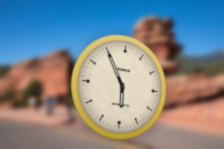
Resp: {"hour": 5, "minute": 55}
